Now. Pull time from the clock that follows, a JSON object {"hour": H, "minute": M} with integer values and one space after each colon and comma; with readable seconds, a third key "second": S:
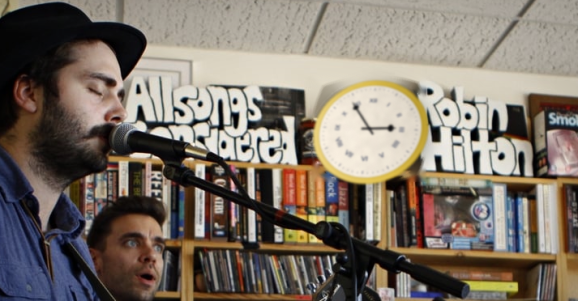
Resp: {"hour": 2, "minute": 54}
